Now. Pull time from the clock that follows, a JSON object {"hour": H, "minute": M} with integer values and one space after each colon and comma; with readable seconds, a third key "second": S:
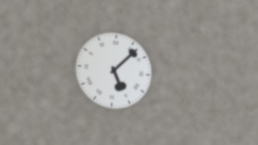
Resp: {"hour": 5, "minute": 7}
